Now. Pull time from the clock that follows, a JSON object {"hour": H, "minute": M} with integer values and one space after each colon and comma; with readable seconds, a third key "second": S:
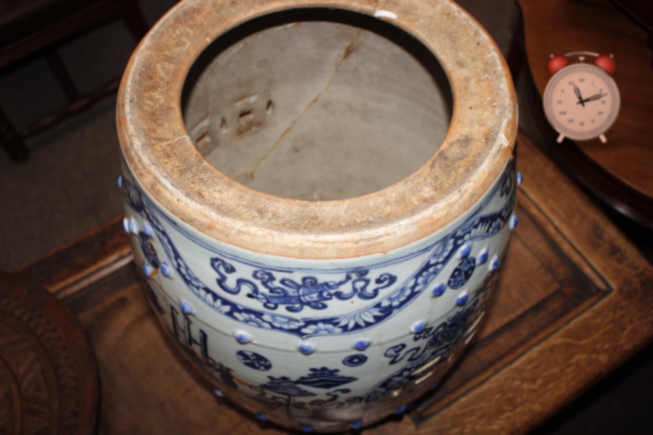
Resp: {"hour": 11, "minute": 12}
